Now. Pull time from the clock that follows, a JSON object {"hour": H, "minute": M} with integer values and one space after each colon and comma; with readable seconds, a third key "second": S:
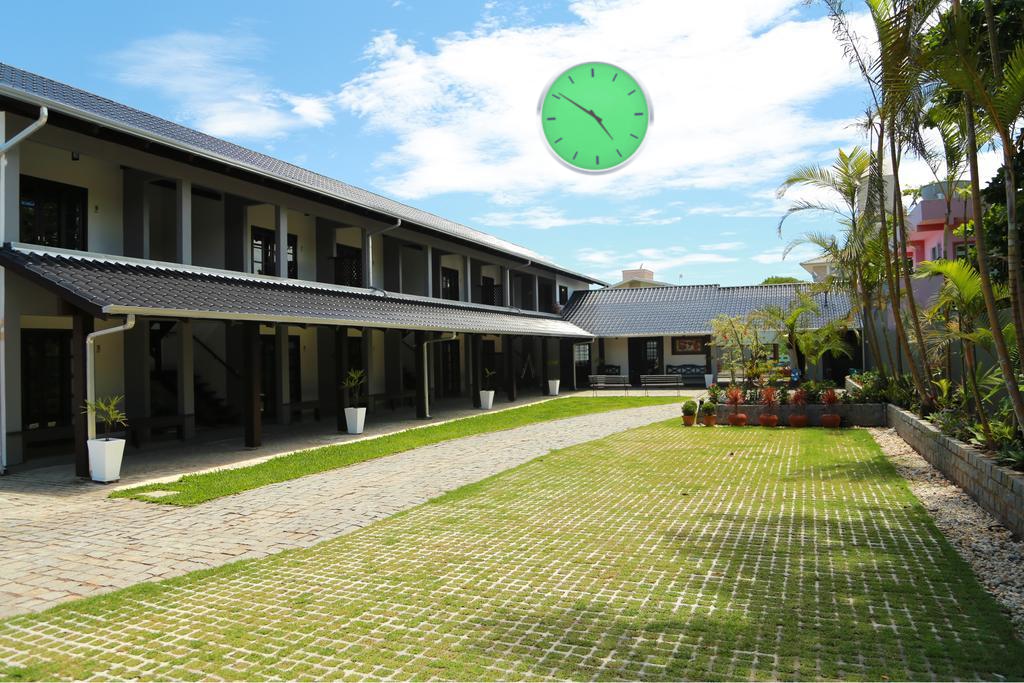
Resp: {"hour": 4, "minute": 51}
